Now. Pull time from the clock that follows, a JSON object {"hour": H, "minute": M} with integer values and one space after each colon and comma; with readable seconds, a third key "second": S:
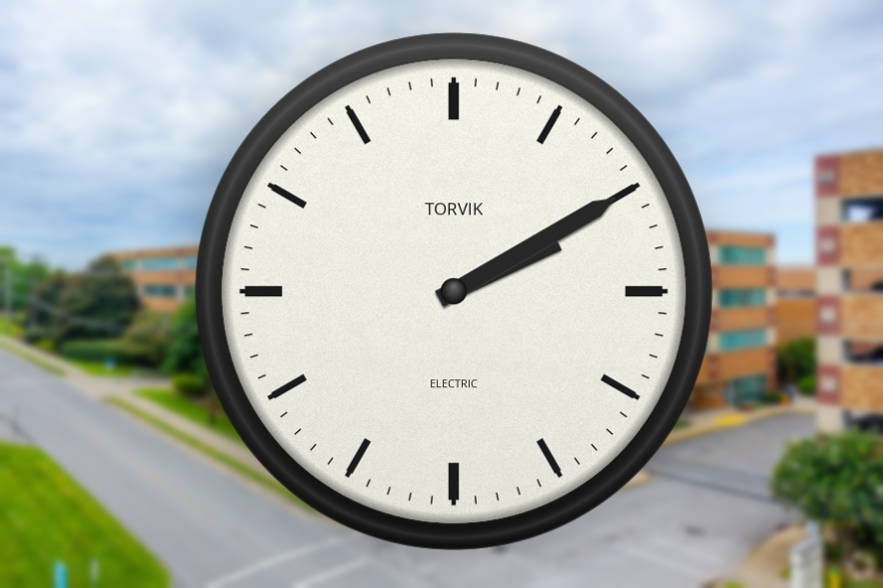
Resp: {"hour": 2, "minute": 10}
